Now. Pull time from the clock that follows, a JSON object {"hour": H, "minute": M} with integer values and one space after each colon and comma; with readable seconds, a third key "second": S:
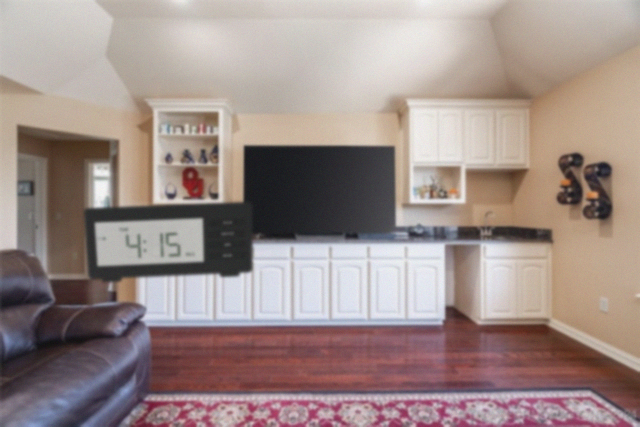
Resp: {"hour": 4, "minute": 15}
